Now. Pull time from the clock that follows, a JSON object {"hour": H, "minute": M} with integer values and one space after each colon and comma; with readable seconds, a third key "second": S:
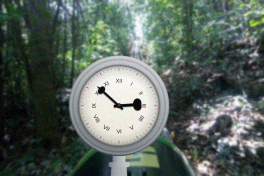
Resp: {"hour": 2, "minute": 52}
